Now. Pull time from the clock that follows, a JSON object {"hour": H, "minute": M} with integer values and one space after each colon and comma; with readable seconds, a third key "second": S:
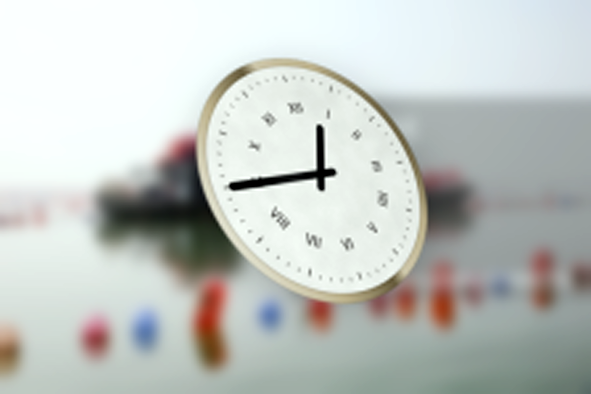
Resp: {"hour": 12, "minute": 45}
